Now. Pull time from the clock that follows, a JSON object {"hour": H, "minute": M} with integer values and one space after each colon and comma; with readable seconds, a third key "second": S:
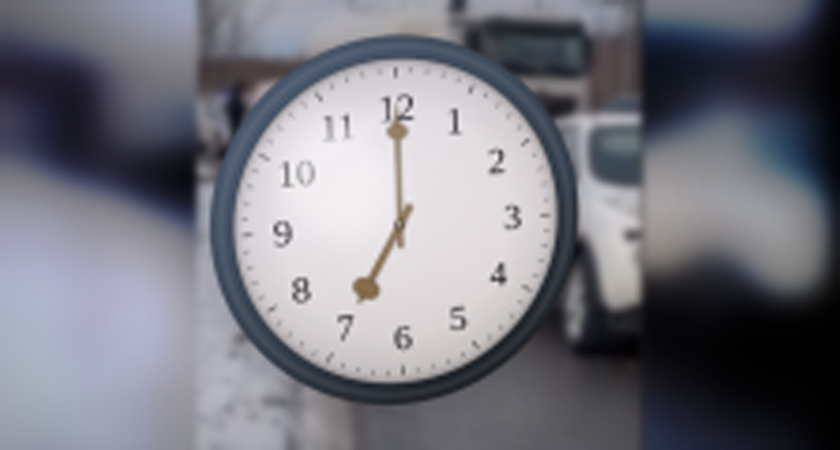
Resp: {"hour": 7, "minute": 0}
